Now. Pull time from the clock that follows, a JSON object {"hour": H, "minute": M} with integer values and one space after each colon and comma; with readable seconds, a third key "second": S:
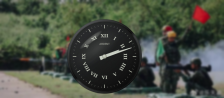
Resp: {"hour": 2, "minute": 12}
